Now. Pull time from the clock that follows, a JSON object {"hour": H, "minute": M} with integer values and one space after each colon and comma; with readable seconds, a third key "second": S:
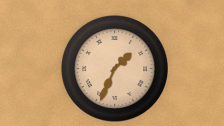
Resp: {"hour": 1, "minute": 34}
